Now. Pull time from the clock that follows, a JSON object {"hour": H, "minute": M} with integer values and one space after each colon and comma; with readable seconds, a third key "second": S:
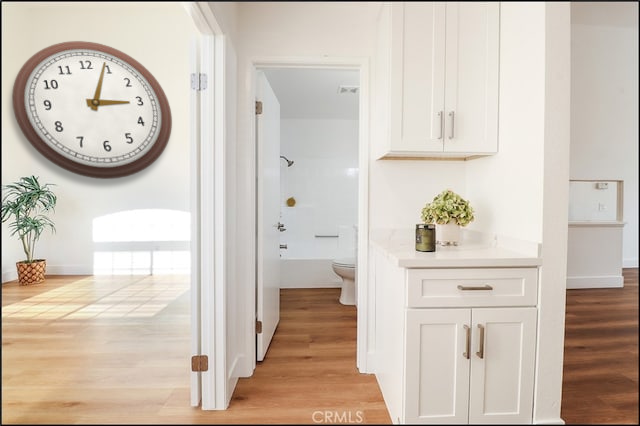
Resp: {"hour": 3, "minute": 4}
